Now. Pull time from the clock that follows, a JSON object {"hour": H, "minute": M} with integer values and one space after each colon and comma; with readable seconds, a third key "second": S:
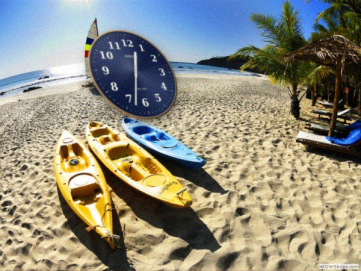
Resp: {"hour": 12, "minute": 33}
